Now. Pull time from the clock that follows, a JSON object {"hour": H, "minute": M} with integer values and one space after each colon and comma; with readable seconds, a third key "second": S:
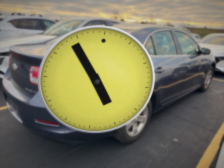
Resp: {"hour": 4, "minute": 54}
